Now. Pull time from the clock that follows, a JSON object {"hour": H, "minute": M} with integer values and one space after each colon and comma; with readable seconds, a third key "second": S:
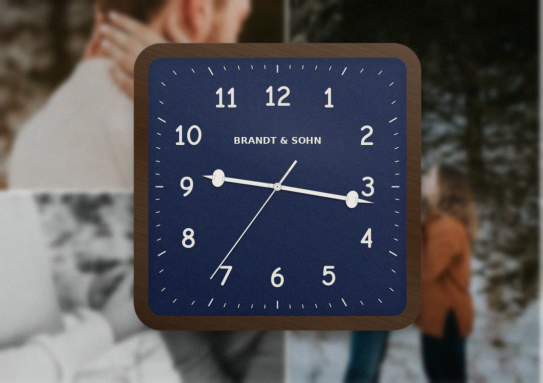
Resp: {"hour": 9, "minute": 16, "second": 36}
